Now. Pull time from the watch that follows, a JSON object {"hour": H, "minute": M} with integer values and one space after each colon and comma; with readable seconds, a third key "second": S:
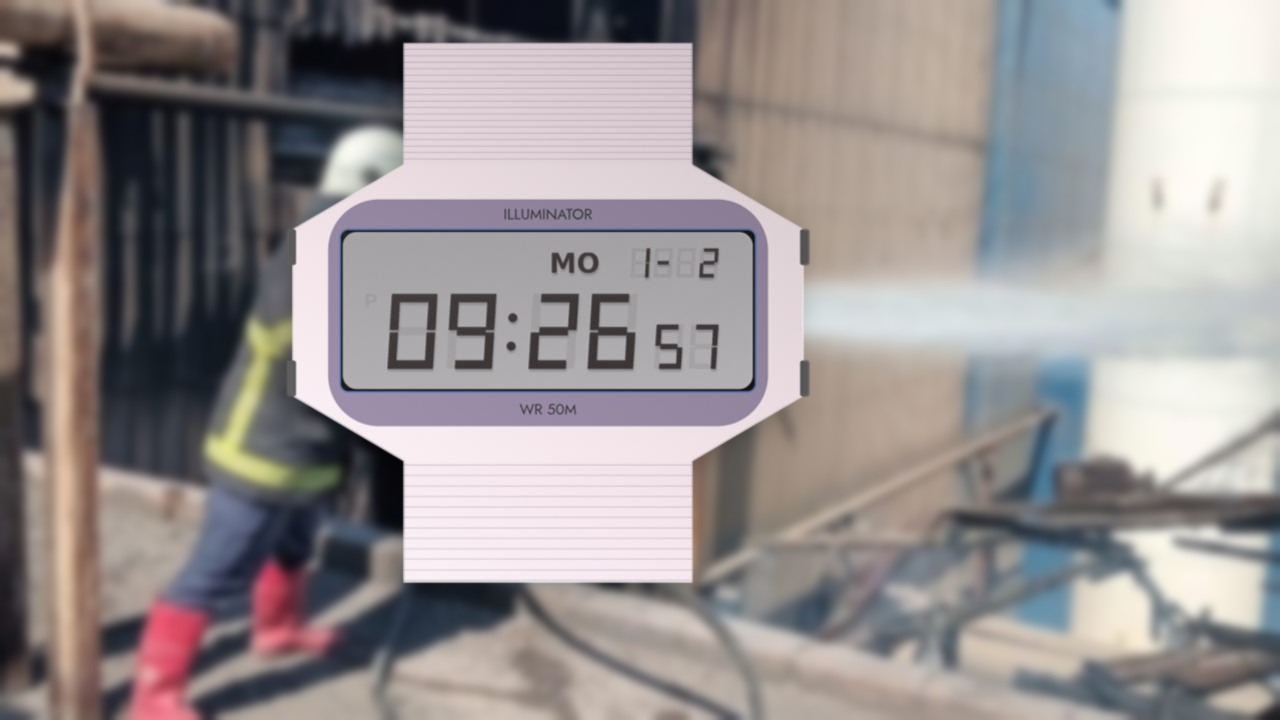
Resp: {"hour": 9, "minute": 26, "second": 57}
